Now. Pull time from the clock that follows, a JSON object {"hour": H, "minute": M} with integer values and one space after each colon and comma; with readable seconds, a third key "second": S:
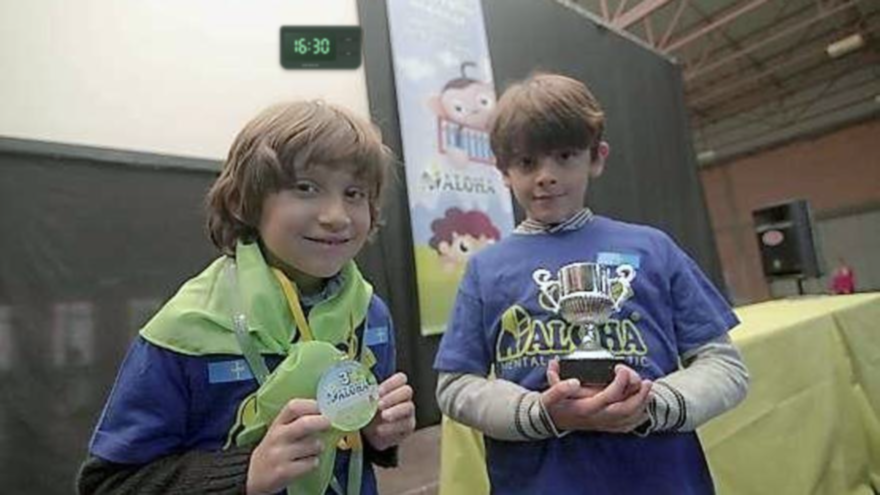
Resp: {"hour": 16, "minute": 30}
